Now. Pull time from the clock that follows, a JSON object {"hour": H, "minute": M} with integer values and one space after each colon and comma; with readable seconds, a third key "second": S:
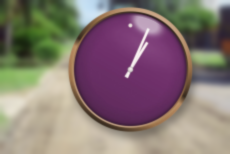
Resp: {"hour": 1, "minute": 4}
